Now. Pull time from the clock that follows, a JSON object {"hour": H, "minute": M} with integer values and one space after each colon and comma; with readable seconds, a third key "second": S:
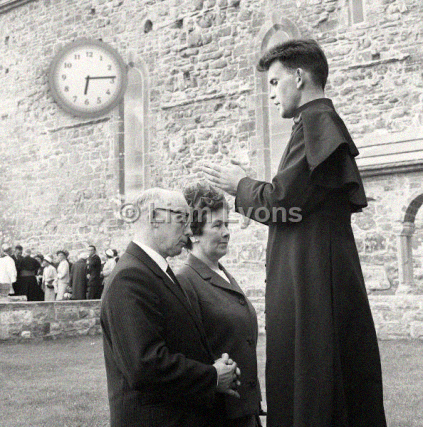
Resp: {"hour": 6, "minute": 14}
